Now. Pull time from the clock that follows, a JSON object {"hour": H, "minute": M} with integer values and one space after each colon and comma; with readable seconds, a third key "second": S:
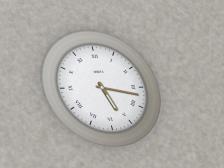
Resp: {"hour": 5, "minute": 17}
